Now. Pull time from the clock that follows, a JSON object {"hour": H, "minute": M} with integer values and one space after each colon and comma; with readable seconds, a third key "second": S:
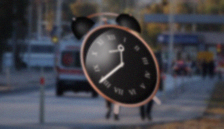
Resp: {"hour": 12, "minute": 41}
